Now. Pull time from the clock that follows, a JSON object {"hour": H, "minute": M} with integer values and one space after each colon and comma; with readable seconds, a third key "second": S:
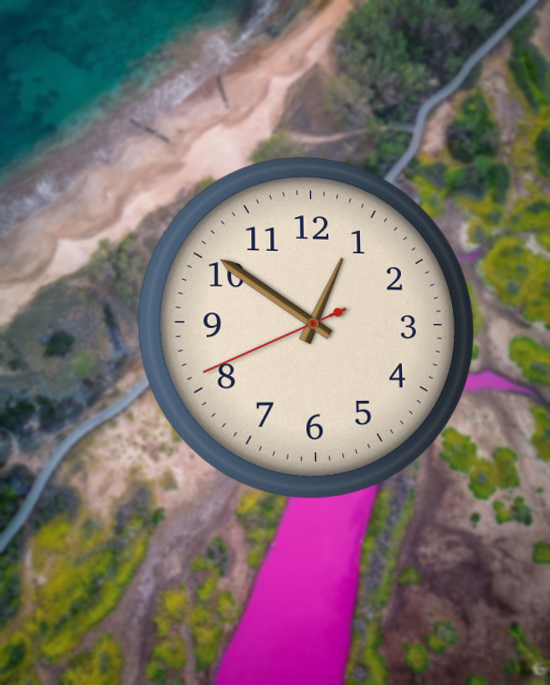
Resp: {"hour": 12, "minute": 50, "second": 41}
